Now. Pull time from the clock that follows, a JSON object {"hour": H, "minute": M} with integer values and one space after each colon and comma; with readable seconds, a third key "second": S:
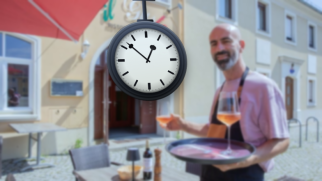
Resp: {"hour": 12, "minute": 52}
